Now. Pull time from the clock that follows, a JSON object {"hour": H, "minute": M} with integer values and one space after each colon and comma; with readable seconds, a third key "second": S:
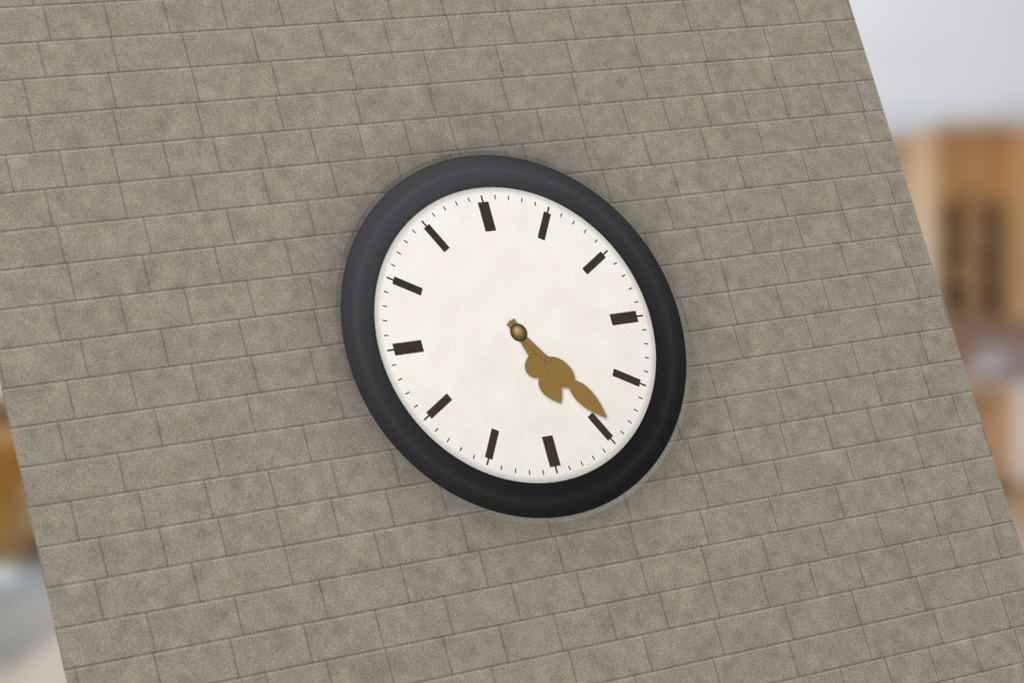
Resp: {"hour": 5, "minute": 24}
